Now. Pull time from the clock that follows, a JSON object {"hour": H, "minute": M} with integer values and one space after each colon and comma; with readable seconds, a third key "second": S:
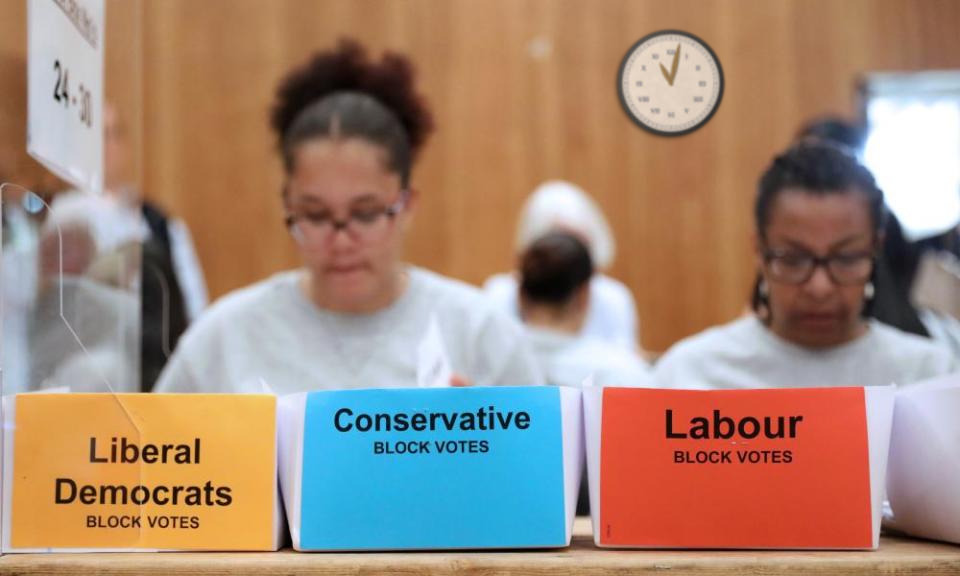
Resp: {"hour": 11, "minute": 2}
